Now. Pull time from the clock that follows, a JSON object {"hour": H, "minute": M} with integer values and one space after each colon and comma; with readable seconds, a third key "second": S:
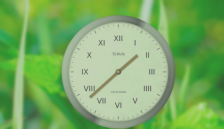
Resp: {"hour": 1, "minute": 38}
